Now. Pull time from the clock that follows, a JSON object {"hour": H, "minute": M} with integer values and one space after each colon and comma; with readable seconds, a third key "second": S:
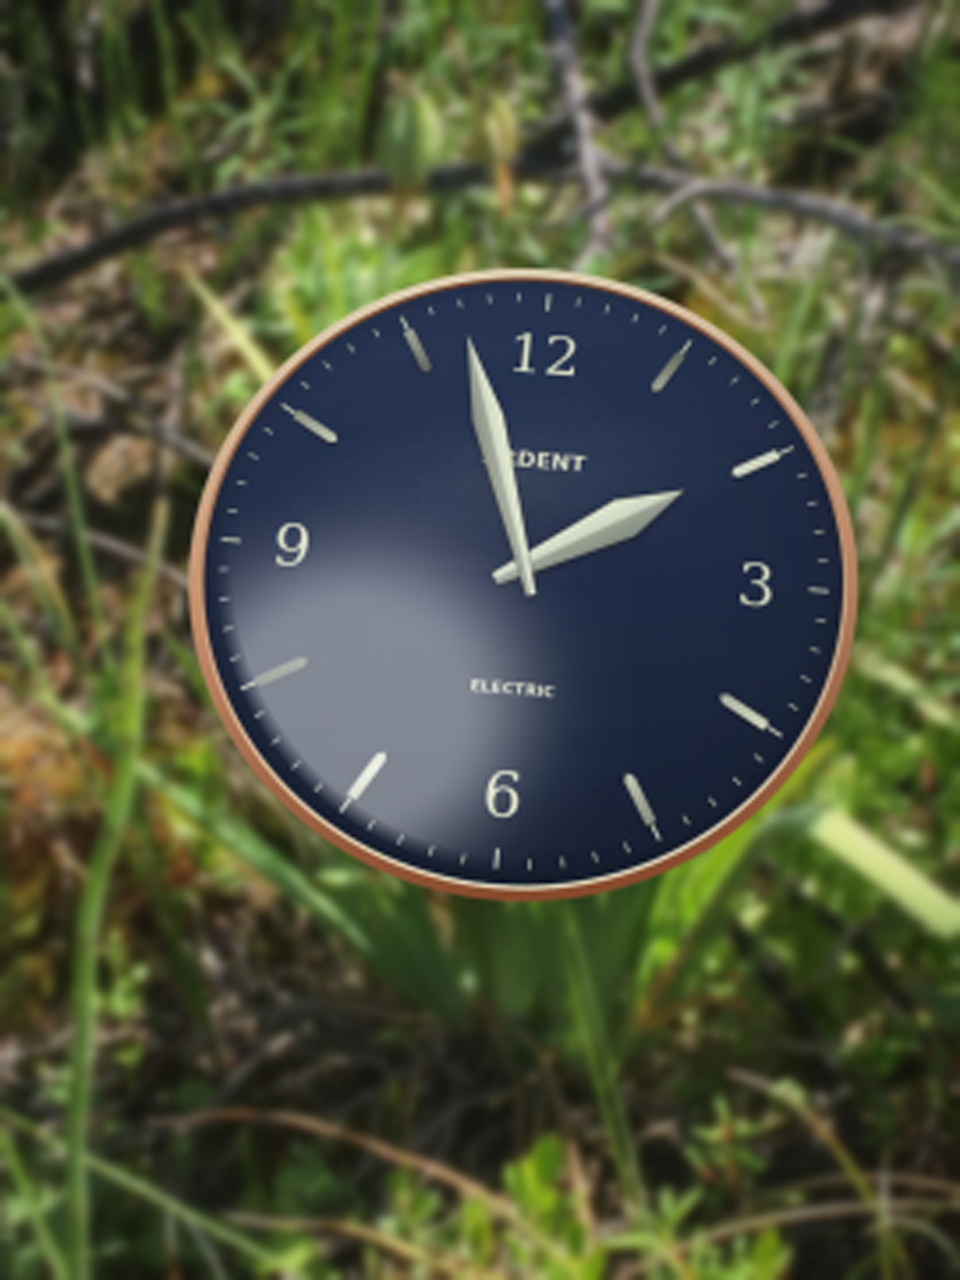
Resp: {"hour": 1, "minute": 57}
